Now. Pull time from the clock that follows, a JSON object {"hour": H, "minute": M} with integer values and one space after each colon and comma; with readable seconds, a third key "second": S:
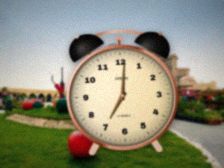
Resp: {"hour": 7, "minute": 1}
